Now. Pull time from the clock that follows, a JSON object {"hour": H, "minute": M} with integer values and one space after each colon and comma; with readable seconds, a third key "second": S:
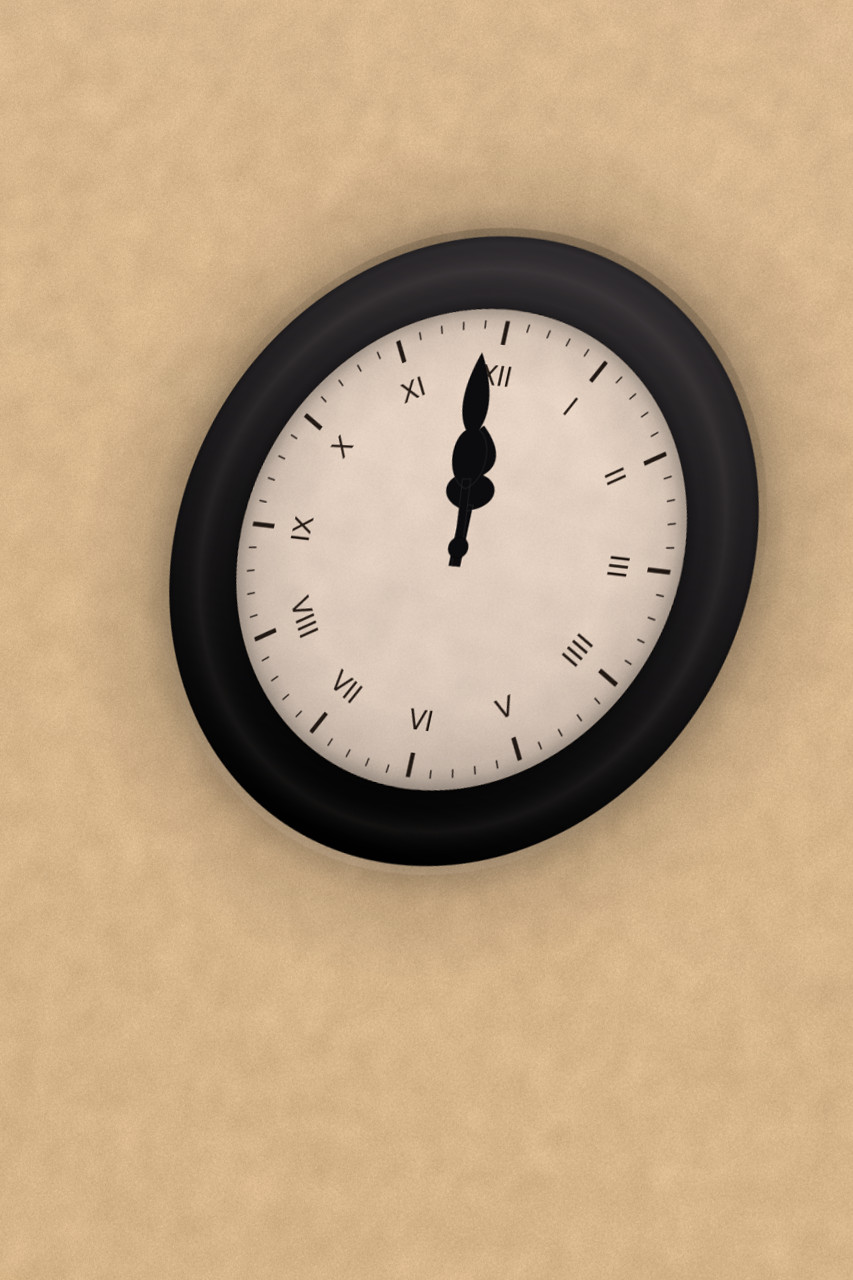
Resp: {"hour": 11, "minute": 59}
